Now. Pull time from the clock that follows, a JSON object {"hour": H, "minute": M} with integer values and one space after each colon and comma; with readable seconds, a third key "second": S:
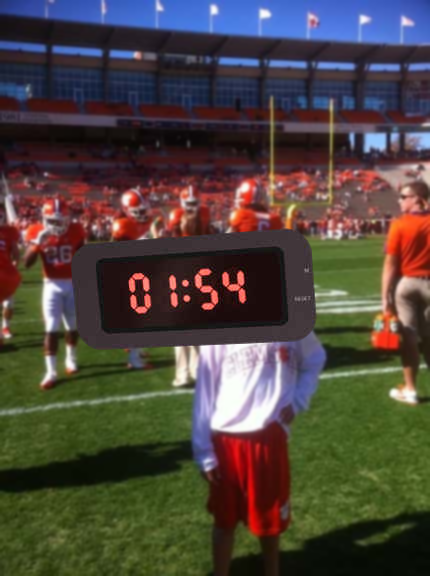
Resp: {"hour": 1, "minute": 54}
